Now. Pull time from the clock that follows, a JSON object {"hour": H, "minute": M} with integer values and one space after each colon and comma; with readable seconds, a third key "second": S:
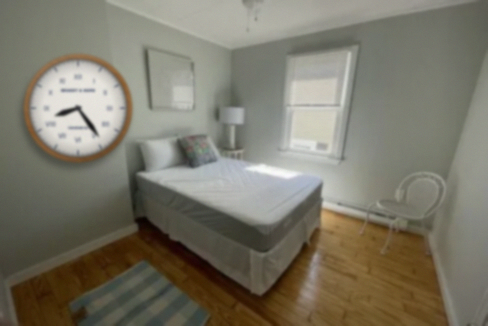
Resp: {"hour": 8, "minute": 24}
